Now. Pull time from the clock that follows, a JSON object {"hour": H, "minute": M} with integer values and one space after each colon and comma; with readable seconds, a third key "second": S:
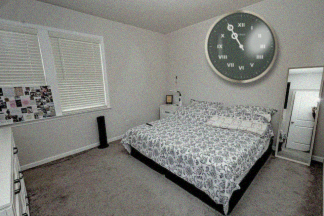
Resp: {"hour": 10, "minute": 55}
